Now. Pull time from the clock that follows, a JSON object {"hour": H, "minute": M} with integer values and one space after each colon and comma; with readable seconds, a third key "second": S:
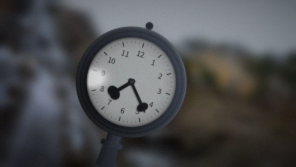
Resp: {"hour": 7, "minute": 23}
